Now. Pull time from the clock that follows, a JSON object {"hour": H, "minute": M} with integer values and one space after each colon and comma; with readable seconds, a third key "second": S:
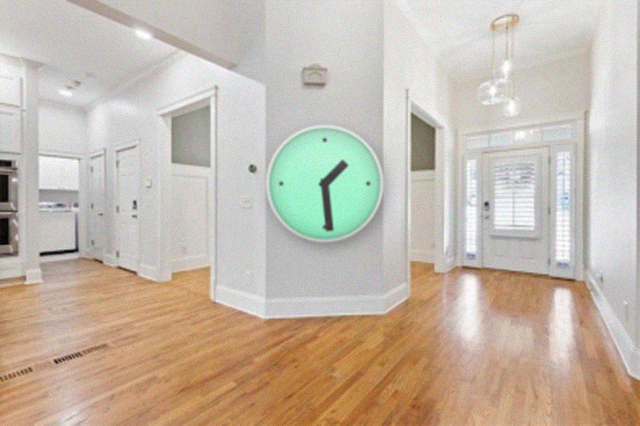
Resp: {"hour": 1, "minute": 29}
